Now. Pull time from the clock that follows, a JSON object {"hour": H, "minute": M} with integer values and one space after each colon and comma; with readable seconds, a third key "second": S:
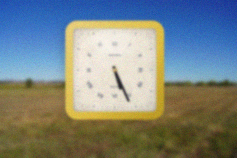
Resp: {"hour": 5, "minute": 26}
